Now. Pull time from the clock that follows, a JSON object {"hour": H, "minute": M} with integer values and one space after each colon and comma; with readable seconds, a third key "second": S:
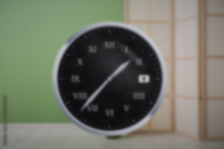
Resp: {"hour": 1, "minute": 37}
